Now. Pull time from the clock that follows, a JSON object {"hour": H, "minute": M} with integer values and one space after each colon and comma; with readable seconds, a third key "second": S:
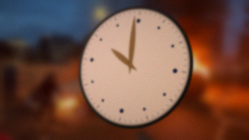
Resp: {"hour": 9, "minute": 59}
